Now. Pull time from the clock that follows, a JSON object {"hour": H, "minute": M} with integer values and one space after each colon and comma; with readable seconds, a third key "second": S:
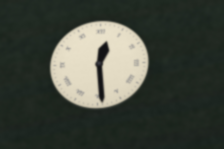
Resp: {"hour": 12, "minute": 29}
